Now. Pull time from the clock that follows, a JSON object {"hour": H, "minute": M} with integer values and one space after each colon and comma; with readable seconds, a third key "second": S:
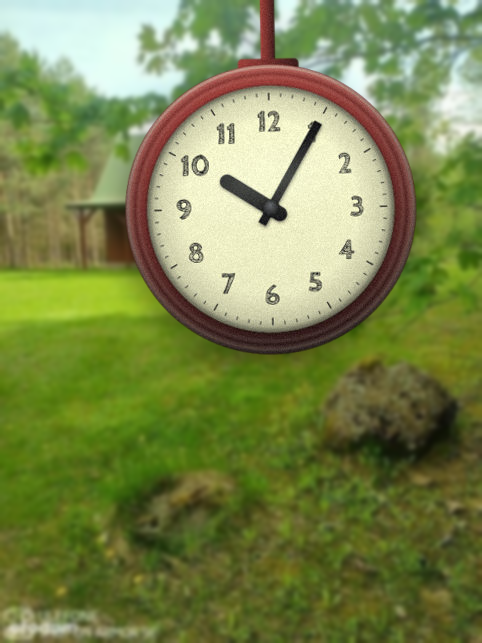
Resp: {"hour": 10, "minute": 5}
